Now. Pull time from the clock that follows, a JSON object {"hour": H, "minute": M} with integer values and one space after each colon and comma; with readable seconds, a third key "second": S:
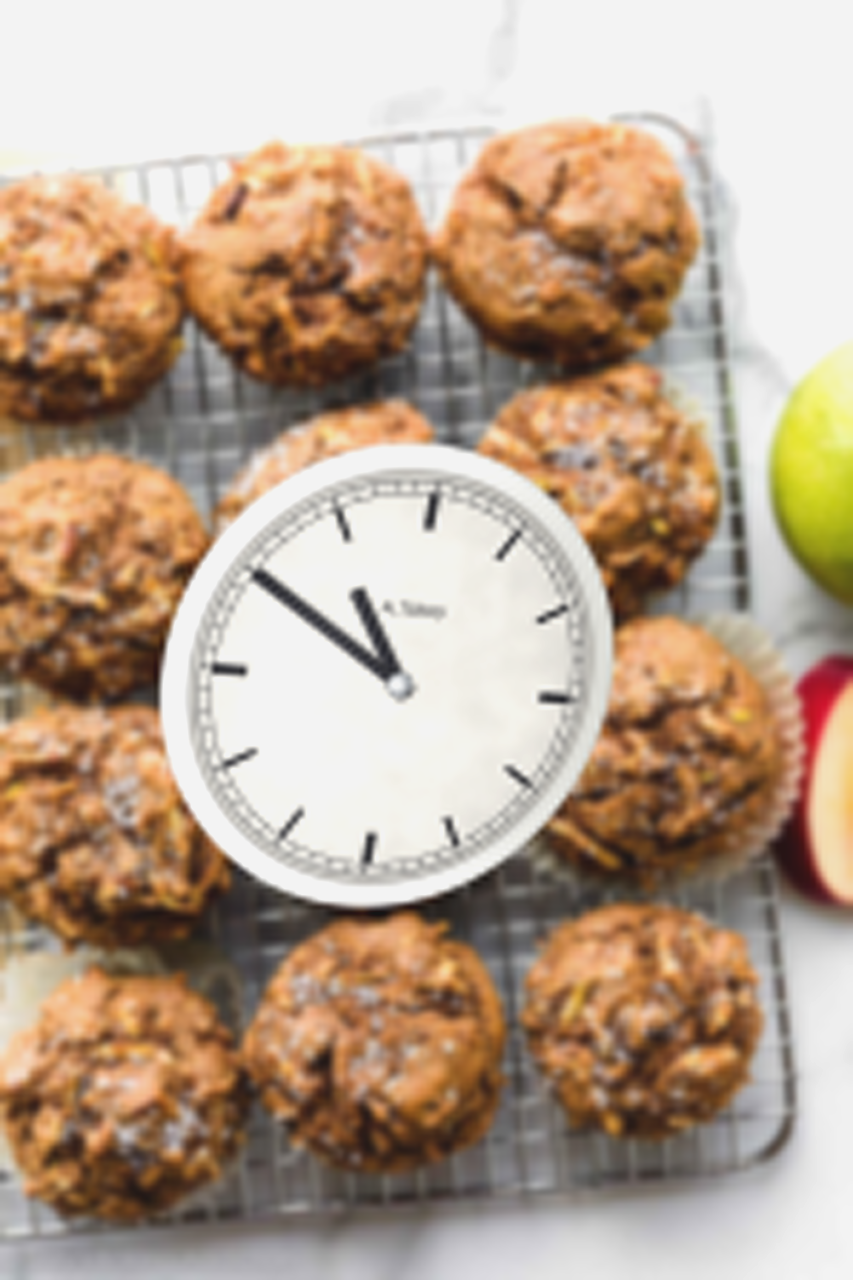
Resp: {"hour": 10, "minute": 50}
